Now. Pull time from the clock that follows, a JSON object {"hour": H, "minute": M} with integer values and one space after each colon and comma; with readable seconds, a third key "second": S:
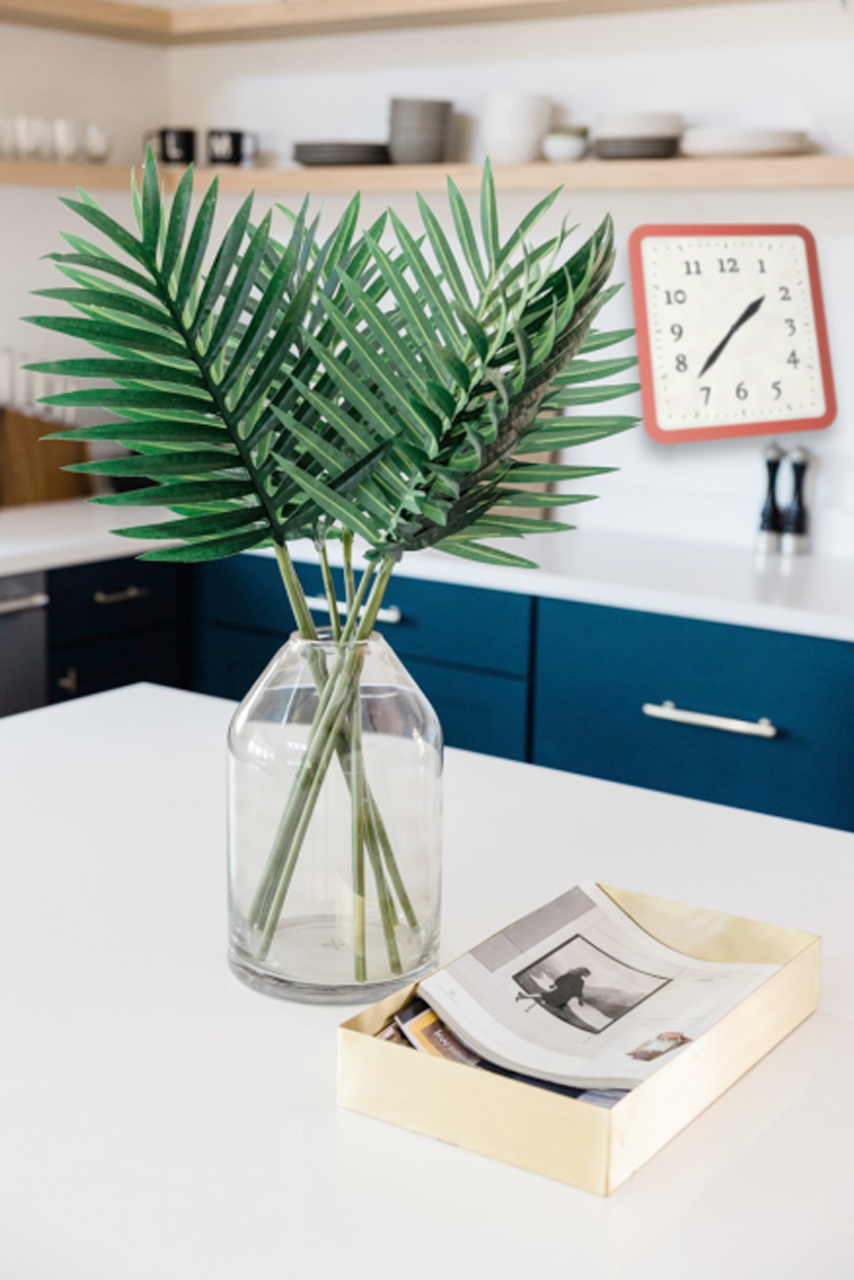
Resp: {"hour": 1, "minute": 37}
